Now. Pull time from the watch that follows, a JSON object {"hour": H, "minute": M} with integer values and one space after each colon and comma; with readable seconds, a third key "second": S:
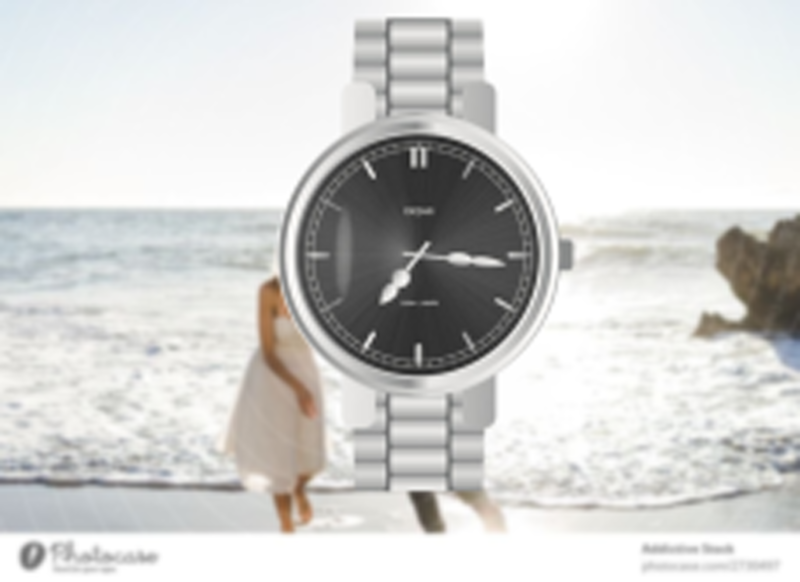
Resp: {"hour": 7, "minute": 16}
